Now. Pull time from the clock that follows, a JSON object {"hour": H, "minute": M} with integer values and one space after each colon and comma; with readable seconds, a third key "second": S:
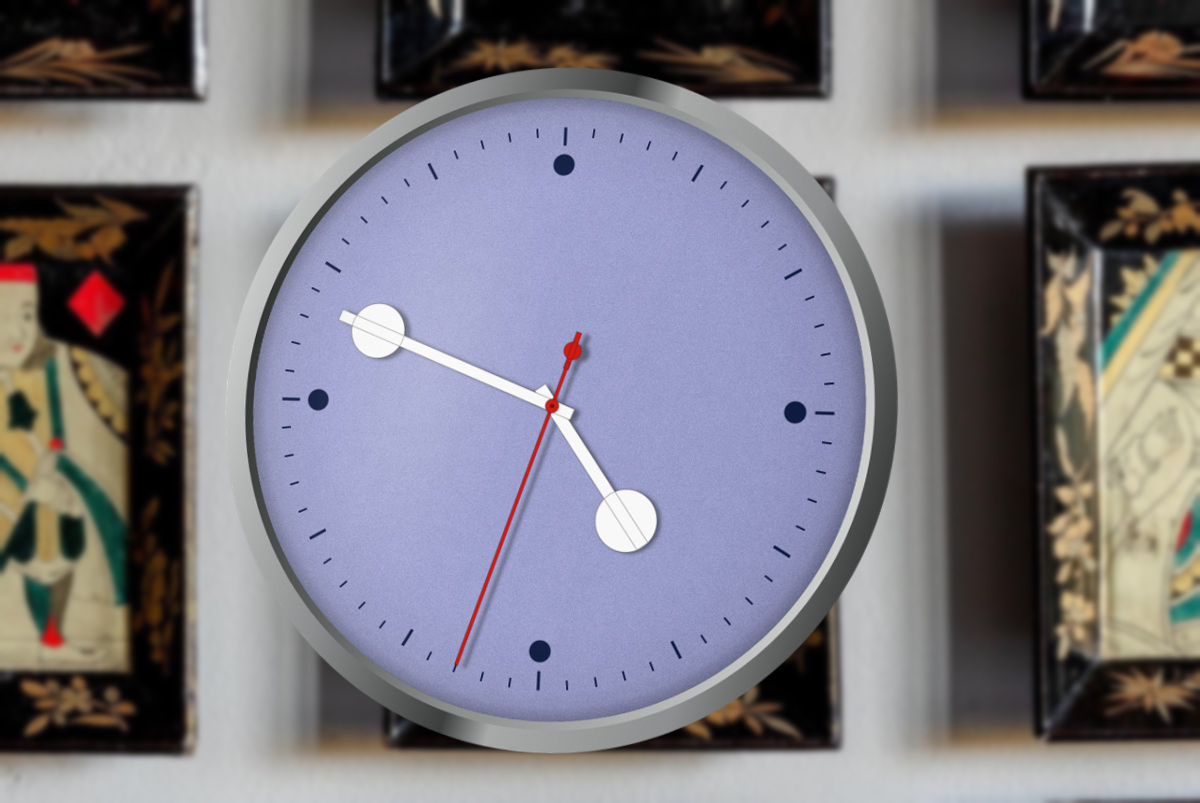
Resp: {"hour": 4, "minute": 48, "second": 33}
